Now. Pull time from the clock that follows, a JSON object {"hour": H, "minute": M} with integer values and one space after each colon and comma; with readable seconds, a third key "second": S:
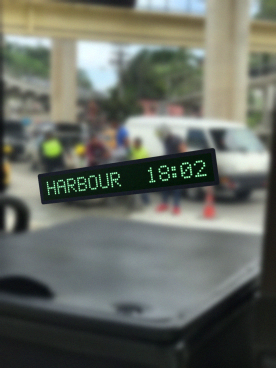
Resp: {"hour": 18, "minute": 2}
